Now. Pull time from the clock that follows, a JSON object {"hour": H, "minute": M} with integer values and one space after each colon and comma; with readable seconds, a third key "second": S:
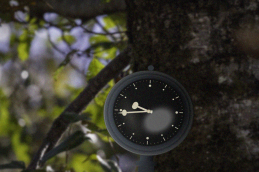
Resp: {"hour": 9, "minute": 44}
